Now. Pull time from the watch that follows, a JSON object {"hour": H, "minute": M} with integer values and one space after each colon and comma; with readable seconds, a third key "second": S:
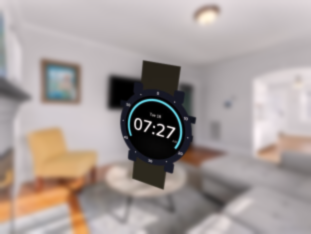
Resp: {"hour": 7, "minute": 27}
